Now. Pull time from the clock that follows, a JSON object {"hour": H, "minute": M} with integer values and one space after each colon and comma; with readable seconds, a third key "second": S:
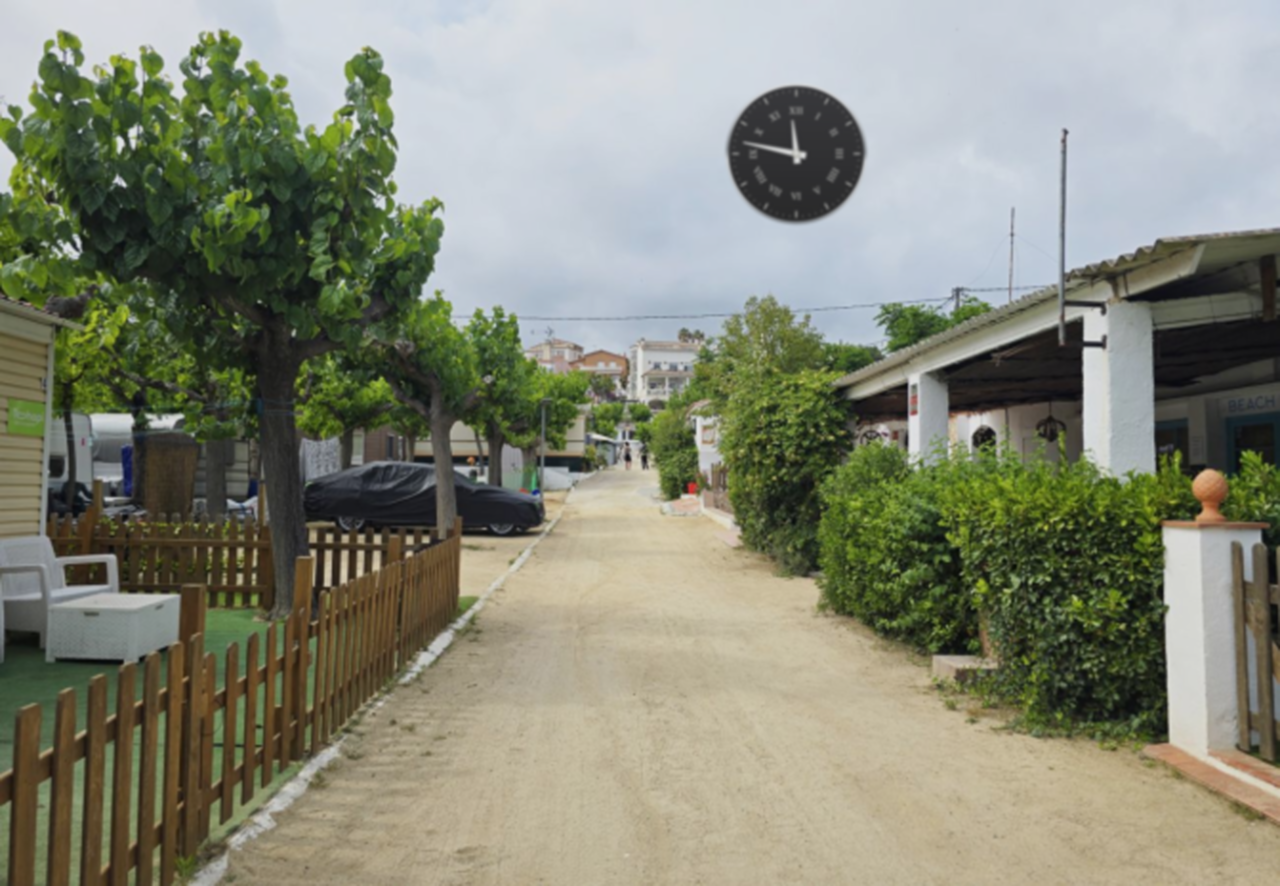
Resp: {"hour": 11, "minute": 47}
